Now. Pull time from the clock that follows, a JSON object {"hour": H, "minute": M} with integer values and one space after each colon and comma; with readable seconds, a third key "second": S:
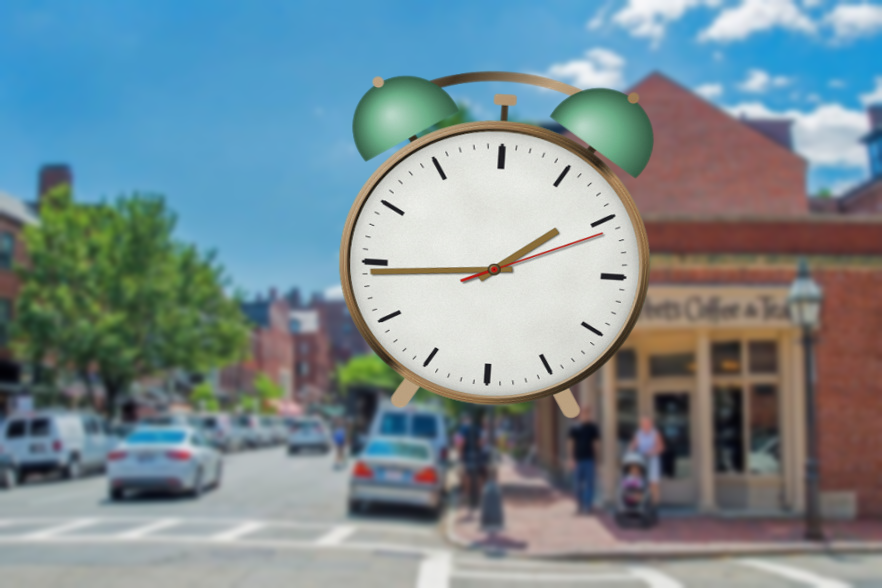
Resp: {"hour": 1, "minute": 44, "second": 11}
